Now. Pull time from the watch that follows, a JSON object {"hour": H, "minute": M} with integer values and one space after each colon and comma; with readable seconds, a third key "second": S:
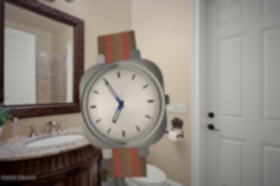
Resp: {"hour": 6, "minute": 55}
